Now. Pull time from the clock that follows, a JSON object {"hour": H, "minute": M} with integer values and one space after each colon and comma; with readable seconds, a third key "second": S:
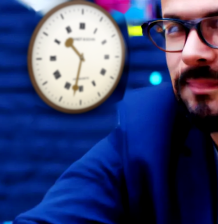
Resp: {"hour": 10, "minute": 32}
